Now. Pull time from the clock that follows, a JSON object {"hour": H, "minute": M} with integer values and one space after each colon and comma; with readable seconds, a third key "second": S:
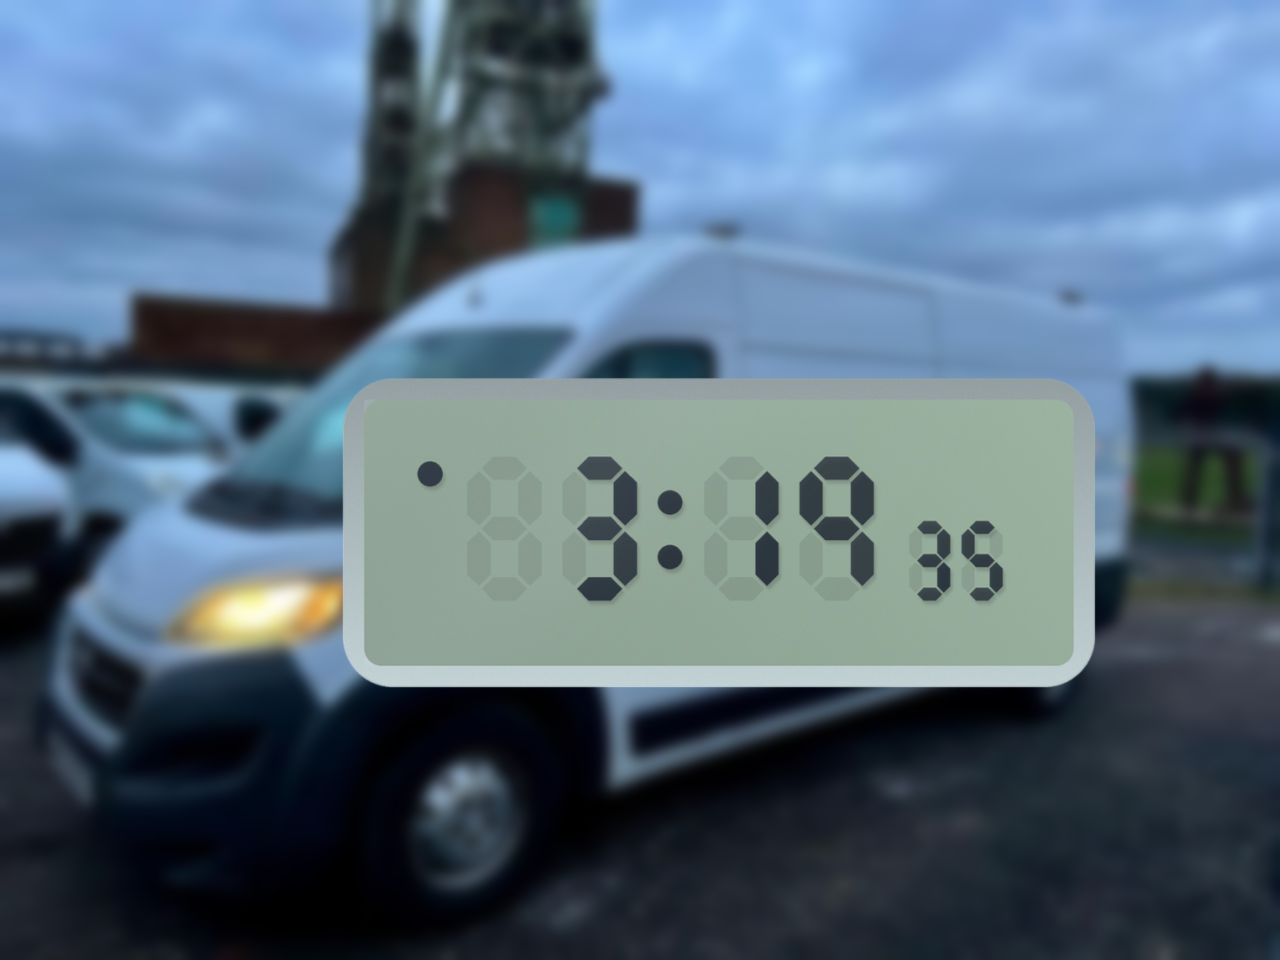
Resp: {"hour": 3, "minute": 19, "second": 35}
